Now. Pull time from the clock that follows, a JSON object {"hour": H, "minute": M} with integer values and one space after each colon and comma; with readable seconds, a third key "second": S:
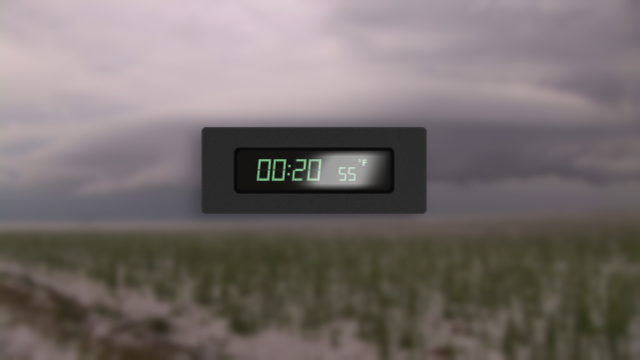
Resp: {"hour": 0, "minute": 20}
